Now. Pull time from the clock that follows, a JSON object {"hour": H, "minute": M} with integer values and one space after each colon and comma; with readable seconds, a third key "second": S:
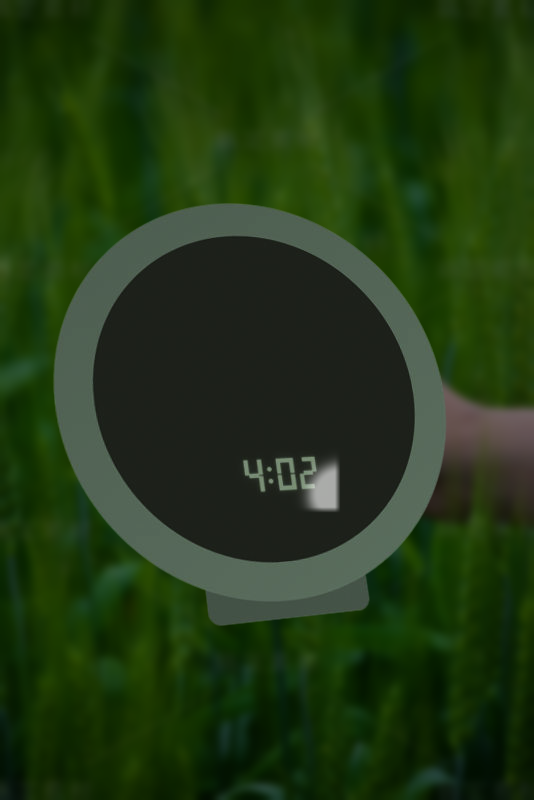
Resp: {"hour": 4, "minute": 2}
